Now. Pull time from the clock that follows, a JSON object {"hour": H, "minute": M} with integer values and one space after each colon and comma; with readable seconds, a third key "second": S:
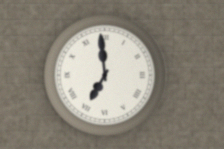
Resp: {"hour": 6, "minute": 59}
